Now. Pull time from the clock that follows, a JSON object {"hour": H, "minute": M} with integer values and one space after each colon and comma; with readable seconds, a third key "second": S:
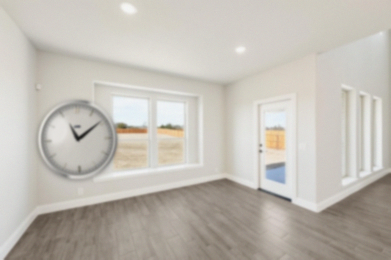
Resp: {"hour": 11, "minute": 9}
